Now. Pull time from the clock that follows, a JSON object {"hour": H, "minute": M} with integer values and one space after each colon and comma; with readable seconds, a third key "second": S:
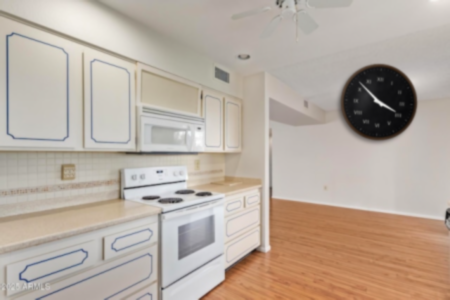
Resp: {"hour": 3, "minute": 52}
